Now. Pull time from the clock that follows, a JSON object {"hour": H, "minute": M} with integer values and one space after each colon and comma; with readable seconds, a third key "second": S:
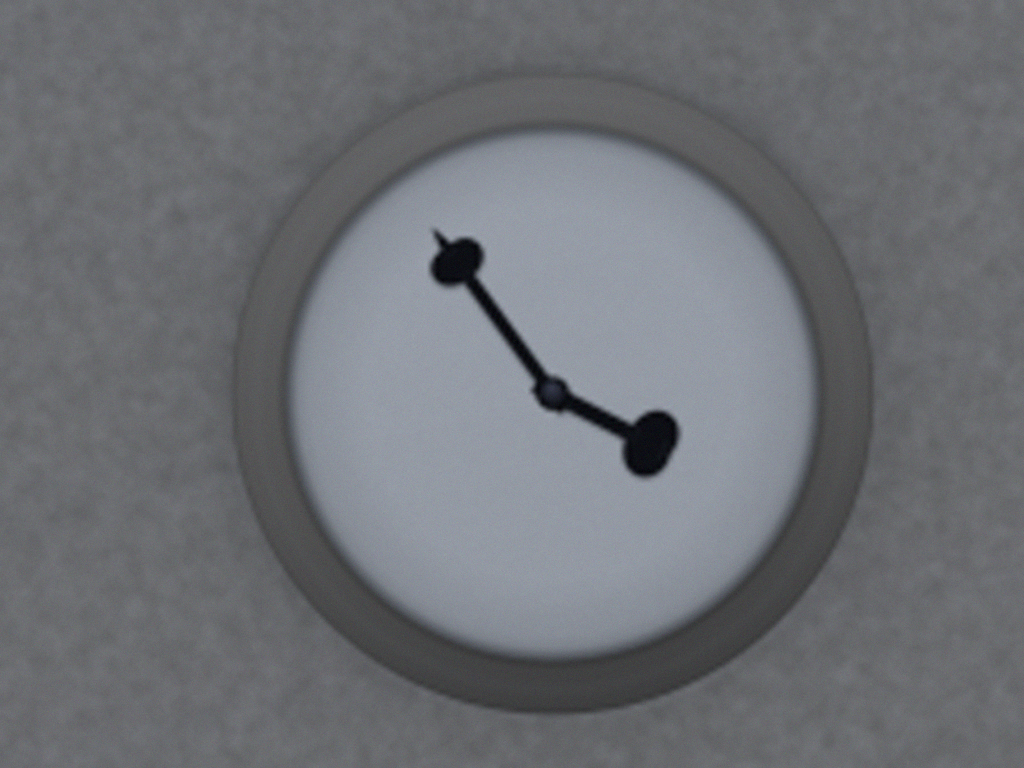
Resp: {"hour": 3, "minute": 54}
